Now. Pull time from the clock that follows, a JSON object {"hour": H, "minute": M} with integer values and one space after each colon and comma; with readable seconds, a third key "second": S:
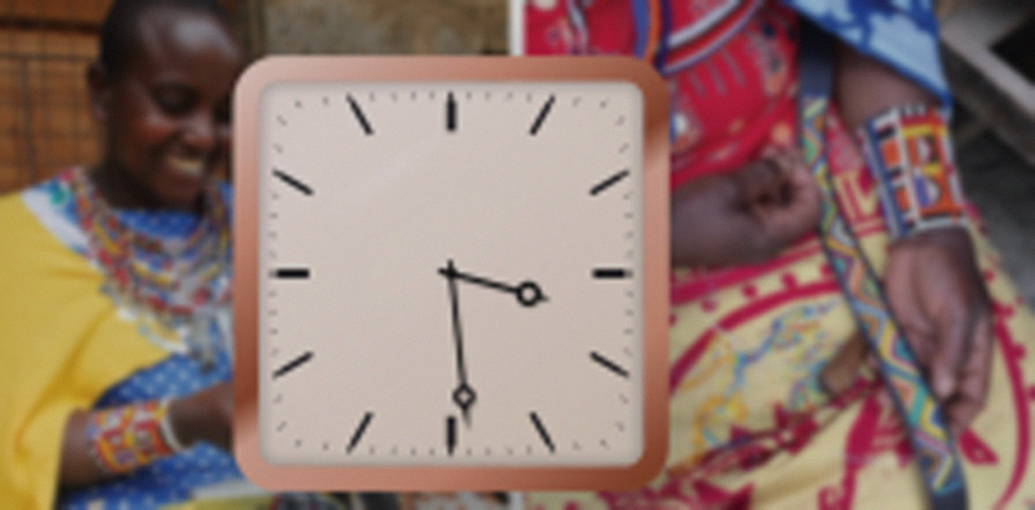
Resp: {"hour": 3, "minute": 29}
